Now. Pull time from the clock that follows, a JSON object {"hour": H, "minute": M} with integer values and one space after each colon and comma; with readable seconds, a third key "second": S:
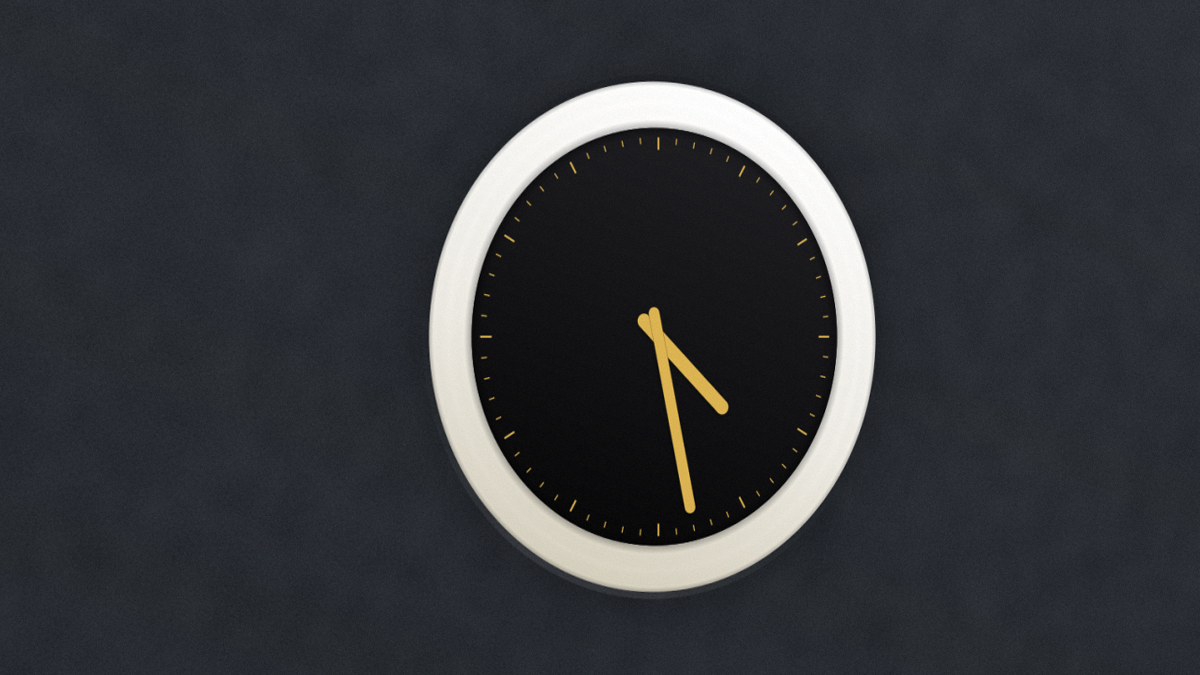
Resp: {"hour": 4, "minute": 28}
